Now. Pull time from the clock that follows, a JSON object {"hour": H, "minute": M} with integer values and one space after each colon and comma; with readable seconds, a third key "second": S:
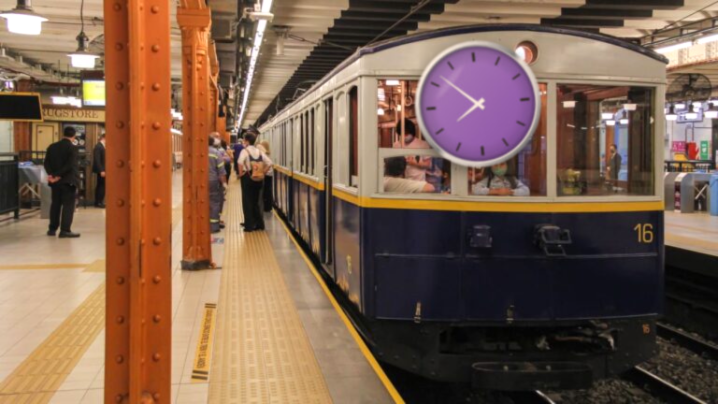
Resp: {"hour": 7, "minute": 52}
